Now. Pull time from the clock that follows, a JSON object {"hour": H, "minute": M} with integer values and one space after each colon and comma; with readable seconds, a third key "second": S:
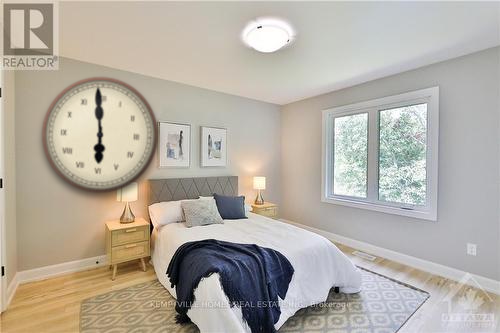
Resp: {"hour": 5, "minute": 59}
